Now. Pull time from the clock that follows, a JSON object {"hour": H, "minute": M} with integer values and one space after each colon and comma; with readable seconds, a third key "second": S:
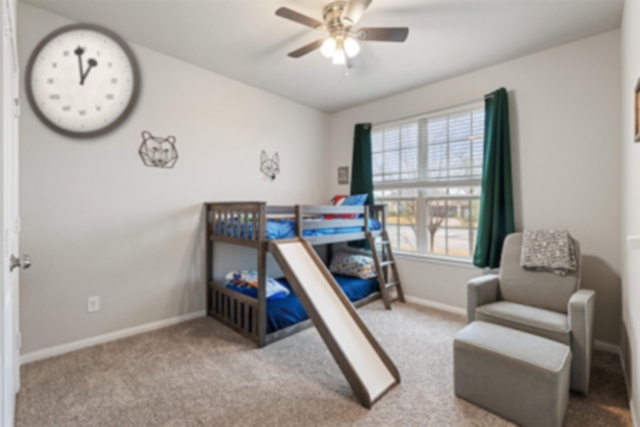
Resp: {"hour": 12, "minute": 59}
